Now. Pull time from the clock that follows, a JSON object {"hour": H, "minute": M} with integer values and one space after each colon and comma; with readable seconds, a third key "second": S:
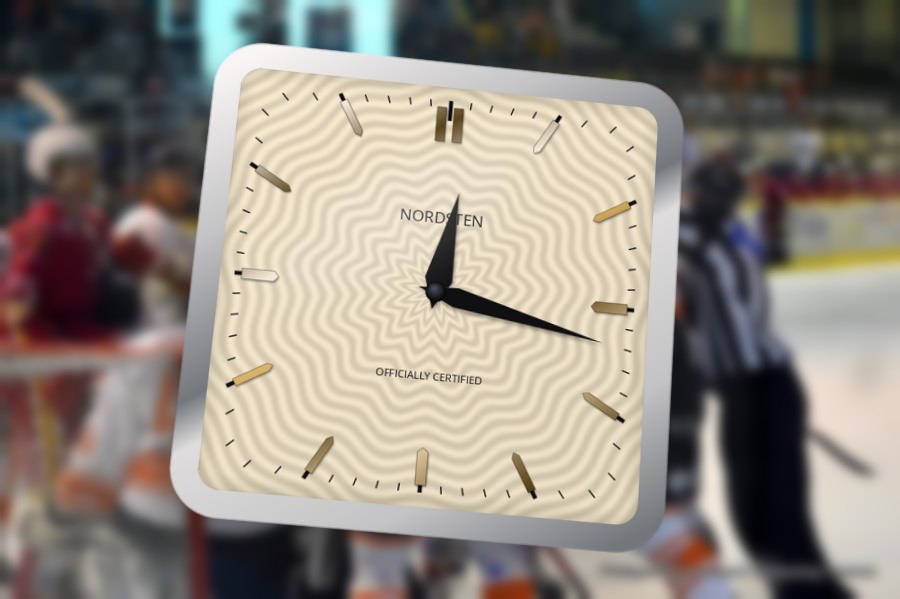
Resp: {"hour": 12, "minute": 17}
